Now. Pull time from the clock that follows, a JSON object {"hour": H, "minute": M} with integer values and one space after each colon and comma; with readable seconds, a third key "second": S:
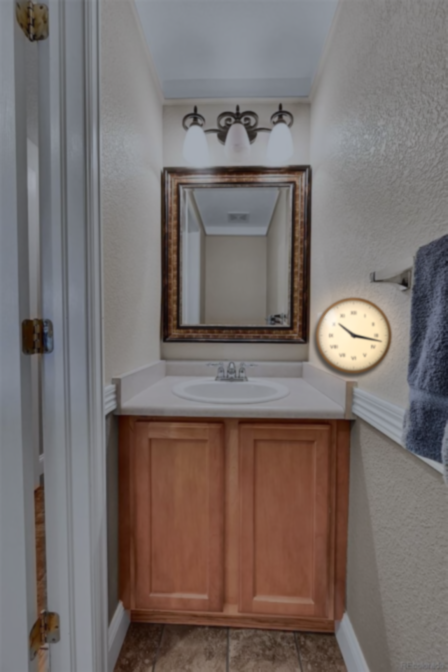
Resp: {"hour": 10, "minute": 17}
